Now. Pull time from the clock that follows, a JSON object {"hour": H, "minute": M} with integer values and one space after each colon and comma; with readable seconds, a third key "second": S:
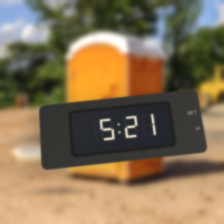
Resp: {"hour": 5, "minute": 21}
